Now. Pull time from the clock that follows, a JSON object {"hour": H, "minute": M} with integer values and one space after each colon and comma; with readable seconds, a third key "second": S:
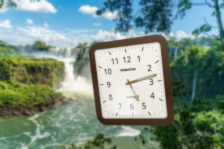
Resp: {"hour": 5, "minute": 13}
